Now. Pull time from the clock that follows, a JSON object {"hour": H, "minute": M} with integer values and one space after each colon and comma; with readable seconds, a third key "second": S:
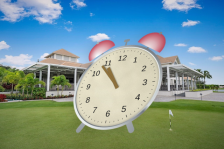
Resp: {"hour": 10, "minute": 53}
